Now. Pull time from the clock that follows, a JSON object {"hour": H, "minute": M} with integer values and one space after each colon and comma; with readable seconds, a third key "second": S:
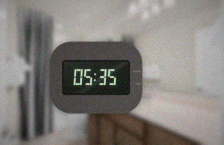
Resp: {"hour": 5, "minute": 35}
